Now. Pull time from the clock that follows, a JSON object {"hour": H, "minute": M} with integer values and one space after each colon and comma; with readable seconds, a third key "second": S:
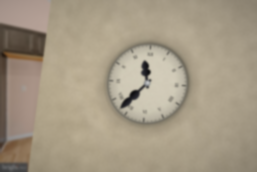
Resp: {"hour": 11, "minute": 37}
